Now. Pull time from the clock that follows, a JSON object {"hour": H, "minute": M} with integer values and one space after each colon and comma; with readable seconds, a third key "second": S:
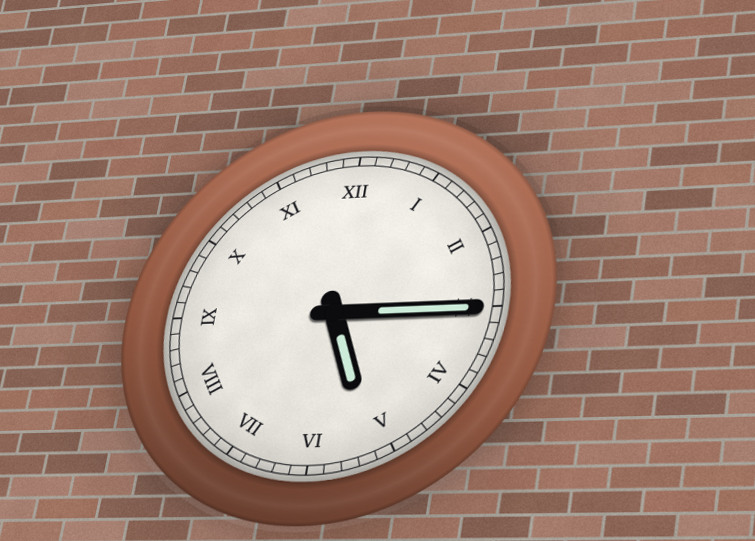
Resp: {"hour": 5, "minute": 15}
